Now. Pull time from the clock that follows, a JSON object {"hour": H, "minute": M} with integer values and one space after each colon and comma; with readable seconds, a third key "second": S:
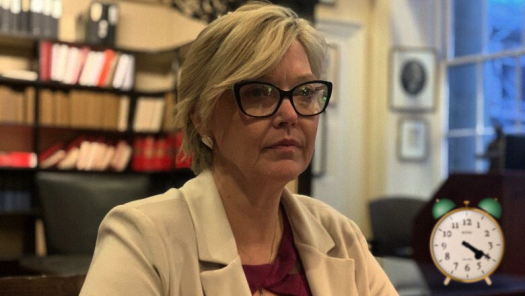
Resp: {"hour": 4, "minute": 20}
